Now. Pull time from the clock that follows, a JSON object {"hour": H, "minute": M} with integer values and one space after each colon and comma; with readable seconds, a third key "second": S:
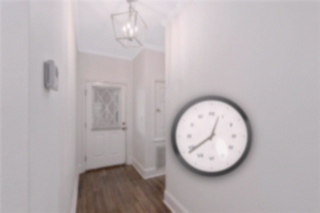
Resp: {"hour": 12, "minute": 39}
